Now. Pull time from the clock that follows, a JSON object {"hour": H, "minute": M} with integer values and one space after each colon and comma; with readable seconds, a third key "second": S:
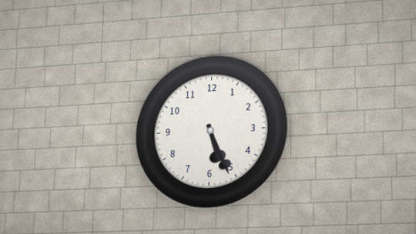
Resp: {"hour": 5, "minute": 26}
